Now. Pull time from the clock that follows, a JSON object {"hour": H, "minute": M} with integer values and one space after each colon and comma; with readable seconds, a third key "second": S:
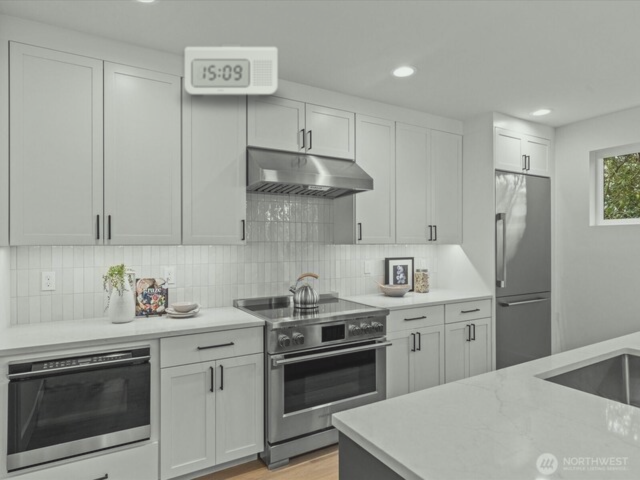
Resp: {"hour": 15, "minute": 9}
